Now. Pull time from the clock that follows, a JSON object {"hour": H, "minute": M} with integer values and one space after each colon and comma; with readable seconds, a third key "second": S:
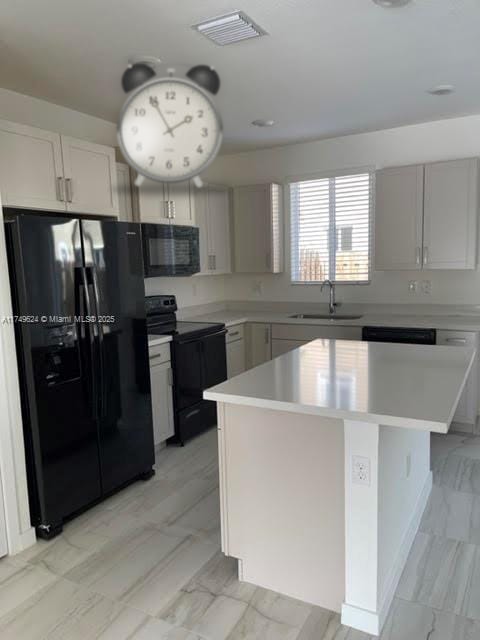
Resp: {"hour": 1, "minute": 55}
